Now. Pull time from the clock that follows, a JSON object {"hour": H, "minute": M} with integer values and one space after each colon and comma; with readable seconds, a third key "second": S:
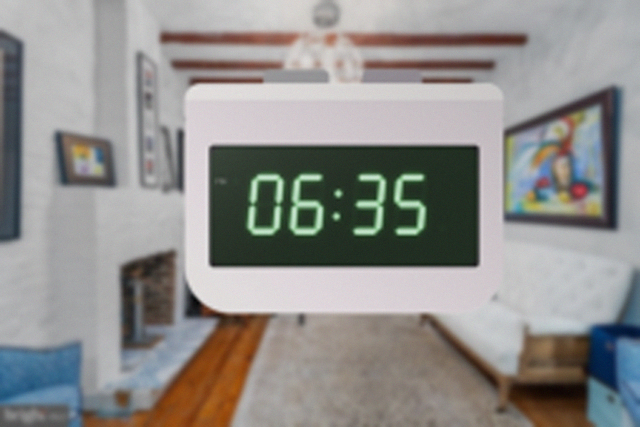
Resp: {"hour": 6, "minute": 35}
